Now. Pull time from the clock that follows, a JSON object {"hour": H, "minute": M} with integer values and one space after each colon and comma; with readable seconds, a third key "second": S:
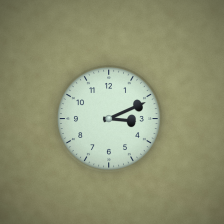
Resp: {"hour": 3, "minute": 11}
